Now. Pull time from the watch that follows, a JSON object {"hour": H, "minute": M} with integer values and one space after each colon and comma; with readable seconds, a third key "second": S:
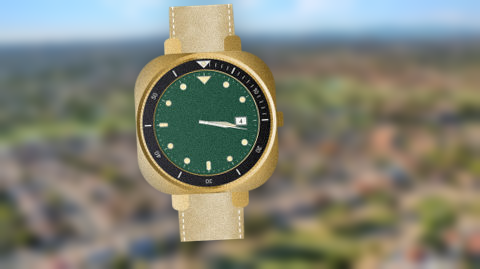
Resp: {"hour": 3, "minute": 17}
